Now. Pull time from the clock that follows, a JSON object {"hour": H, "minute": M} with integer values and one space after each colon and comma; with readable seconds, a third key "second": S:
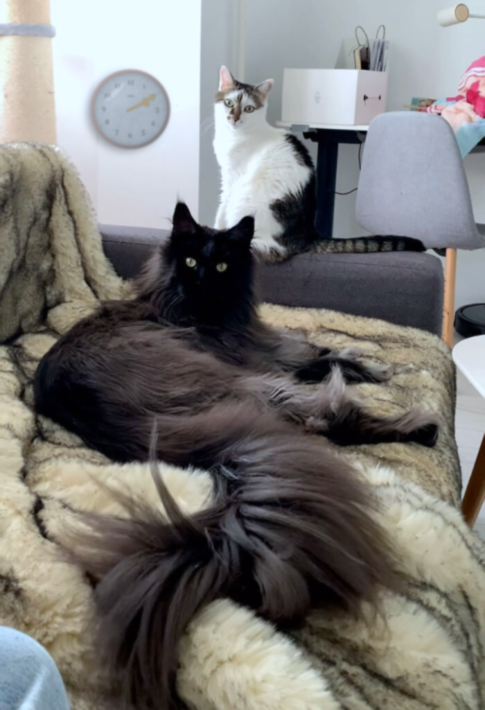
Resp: {"hour": 2, "minute": 10}
